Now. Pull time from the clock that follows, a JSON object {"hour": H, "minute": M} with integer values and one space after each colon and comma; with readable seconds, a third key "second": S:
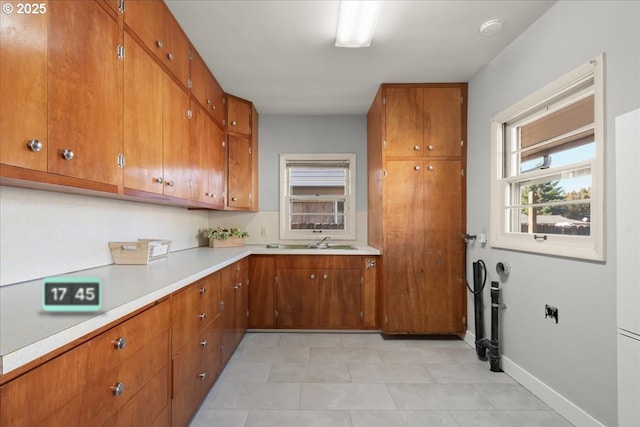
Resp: {"hour": 17, "minute": 45}
